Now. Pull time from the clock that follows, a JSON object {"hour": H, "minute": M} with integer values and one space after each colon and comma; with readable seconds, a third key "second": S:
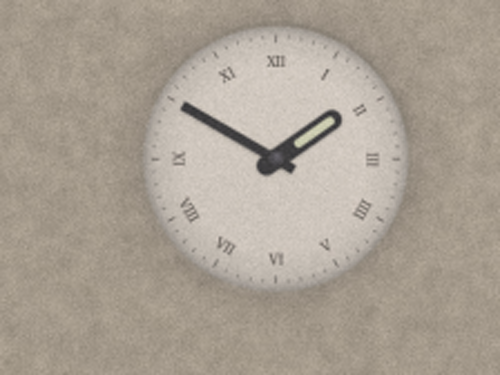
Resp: {"hour": 1, "minute": 50}
